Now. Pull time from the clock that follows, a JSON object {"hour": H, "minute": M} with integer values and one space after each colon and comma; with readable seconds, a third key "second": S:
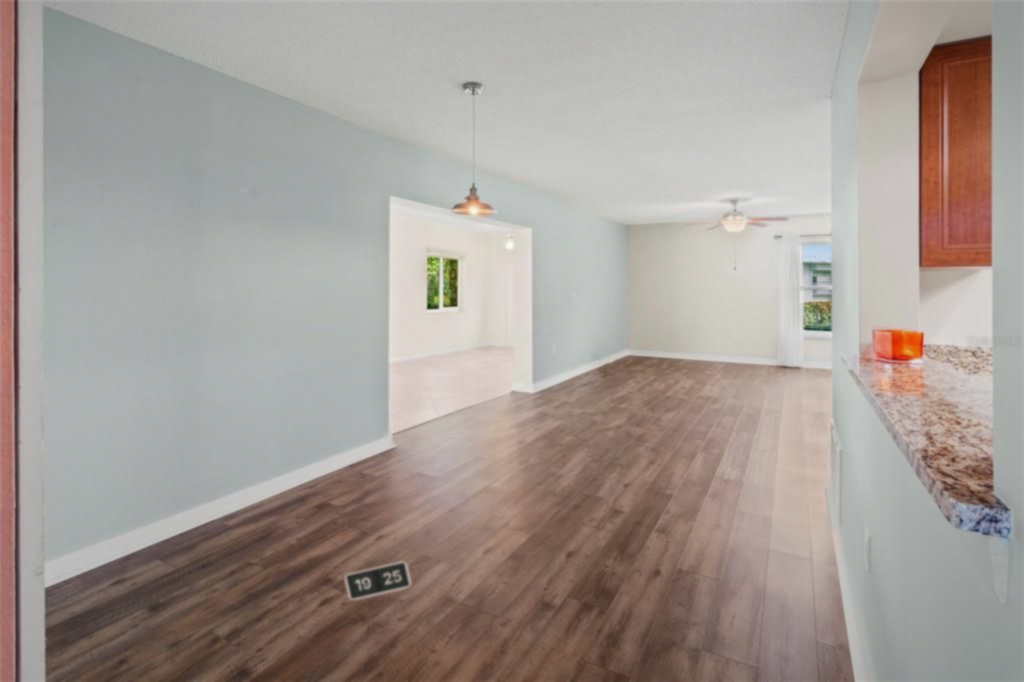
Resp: {"hour": 19, "minute": 25}
